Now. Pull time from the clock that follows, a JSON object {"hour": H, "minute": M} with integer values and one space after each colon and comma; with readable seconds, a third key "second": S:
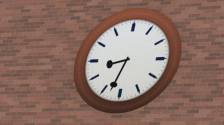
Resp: {"hour": 8, "minute": 33}
